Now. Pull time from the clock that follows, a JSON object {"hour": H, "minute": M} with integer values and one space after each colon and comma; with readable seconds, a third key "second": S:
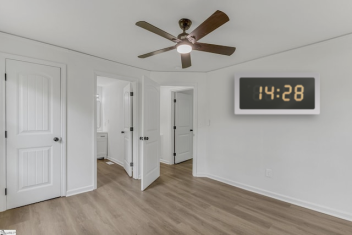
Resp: {"hour": 14, "minute": 28}
